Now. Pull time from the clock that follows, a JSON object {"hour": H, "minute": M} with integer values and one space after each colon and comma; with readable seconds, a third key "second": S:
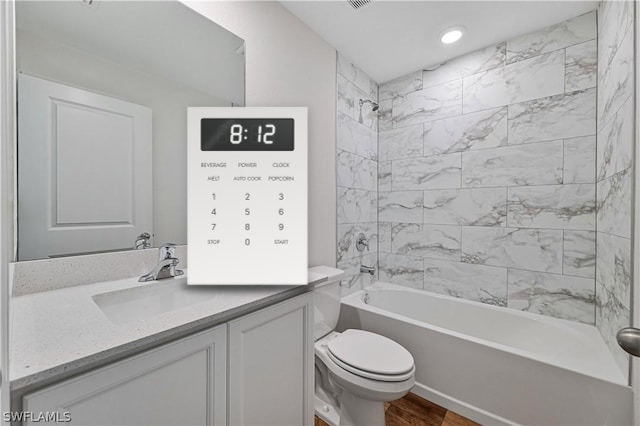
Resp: {"hour": 8, "minute": 12}
